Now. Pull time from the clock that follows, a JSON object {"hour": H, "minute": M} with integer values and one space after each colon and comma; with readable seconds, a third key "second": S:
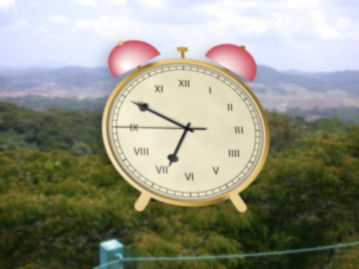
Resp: {"hour": 6, "minute": 49, "second": 45}
